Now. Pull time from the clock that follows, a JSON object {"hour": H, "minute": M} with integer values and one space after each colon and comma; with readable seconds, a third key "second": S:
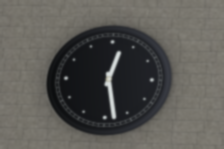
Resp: {"hour": 12, "minute": 28}
